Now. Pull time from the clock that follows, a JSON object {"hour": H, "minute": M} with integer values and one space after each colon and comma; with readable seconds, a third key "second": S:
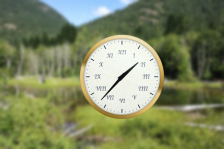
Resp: {"hour": 1, "minute": 37}
